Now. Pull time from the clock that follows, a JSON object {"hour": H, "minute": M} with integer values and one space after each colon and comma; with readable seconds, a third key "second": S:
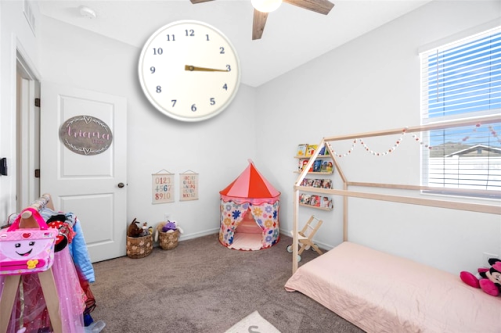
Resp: {"hour": 3, "minute": 16}
